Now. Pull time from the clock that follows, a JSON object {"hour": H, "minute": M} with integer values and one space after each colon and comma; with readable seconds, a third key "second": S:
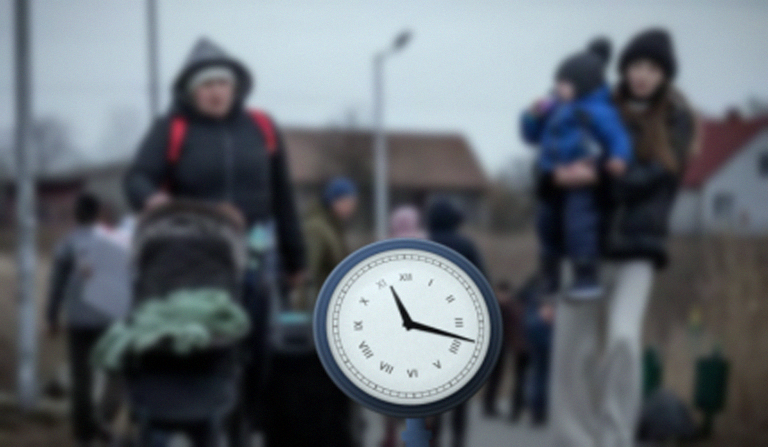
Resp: {"hour": 11, "minute": 18}
